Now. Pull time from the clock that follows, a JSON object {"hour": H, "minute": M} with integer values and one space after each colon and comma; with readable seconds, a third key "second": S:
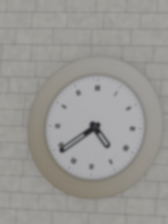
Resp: {"hour": 4, "minute": 39}
